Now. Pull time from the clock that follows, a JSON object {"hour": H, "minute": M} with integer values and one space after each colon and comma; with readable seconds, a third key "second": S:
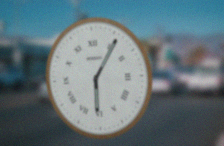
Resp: {"hour": 6, "minute": 6}
